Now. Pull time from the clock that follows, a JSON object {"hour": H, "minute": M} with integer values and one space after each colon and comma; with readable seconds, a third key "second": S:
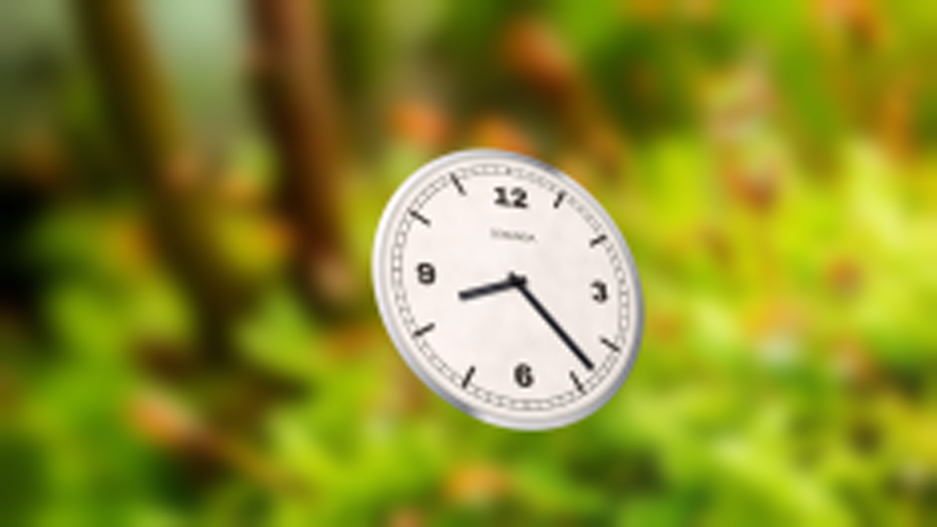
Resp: {"hour": 8, "minute": 23}
